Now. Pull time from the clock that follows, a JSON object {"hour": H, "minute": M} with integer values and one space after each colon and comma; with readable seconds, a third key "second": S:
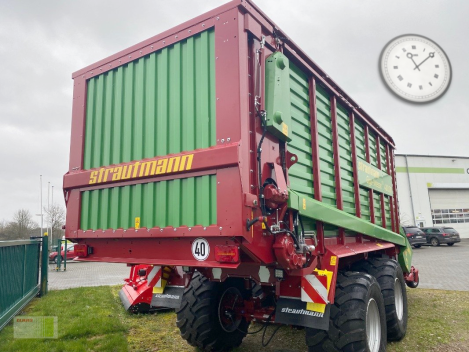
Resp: {"hour": 11, "minute": 9}
